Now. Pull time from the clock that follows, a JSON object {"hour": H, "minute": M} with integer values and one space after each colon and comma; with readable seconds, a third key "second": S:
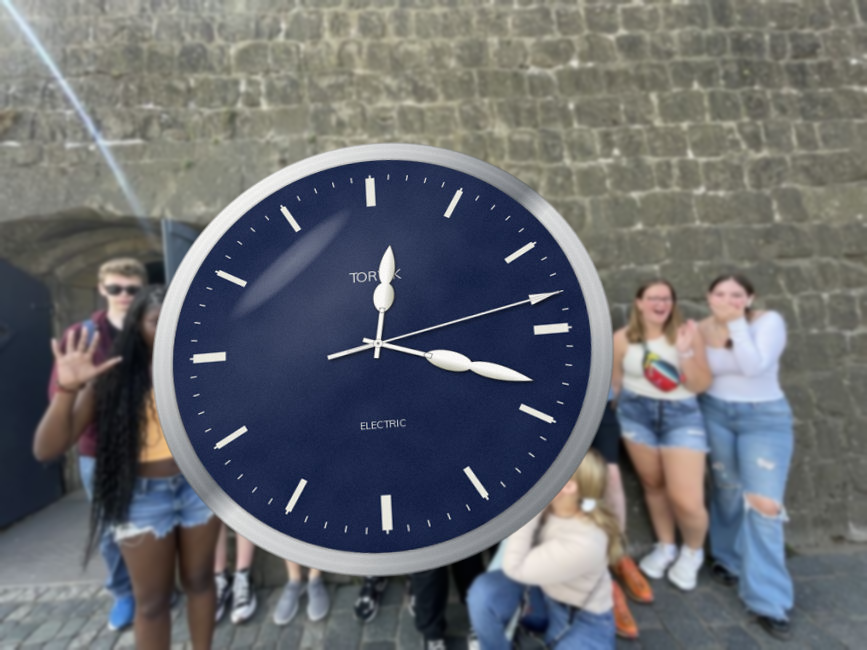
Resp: {"hour": 12, "minute": 18, "second": 13}
